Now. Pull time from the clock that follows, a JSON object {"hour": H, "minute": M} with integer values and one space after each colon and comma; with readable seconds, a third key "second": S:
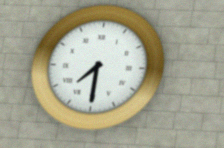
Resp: {"hour": 7, "minute": 30}
